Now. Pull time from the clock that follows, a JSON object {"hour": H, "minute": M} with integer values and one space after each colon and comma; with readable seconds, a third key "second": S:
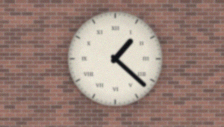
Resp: {"hour": 1, "minute": 22}
